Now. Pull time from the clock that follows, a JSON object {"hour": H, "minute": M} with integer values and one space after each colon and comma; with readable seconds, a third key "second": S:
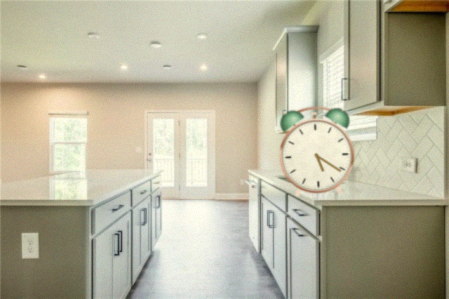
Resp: {"hour": 5, "minute": 21}
